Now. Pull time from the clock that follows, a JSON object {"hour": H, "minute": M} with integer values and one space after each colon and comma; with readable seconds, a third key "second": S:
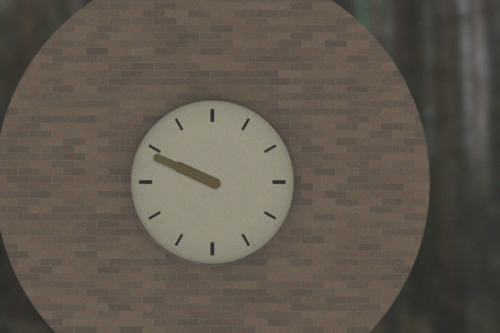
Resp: {"hour": 9, "minute": 49}
